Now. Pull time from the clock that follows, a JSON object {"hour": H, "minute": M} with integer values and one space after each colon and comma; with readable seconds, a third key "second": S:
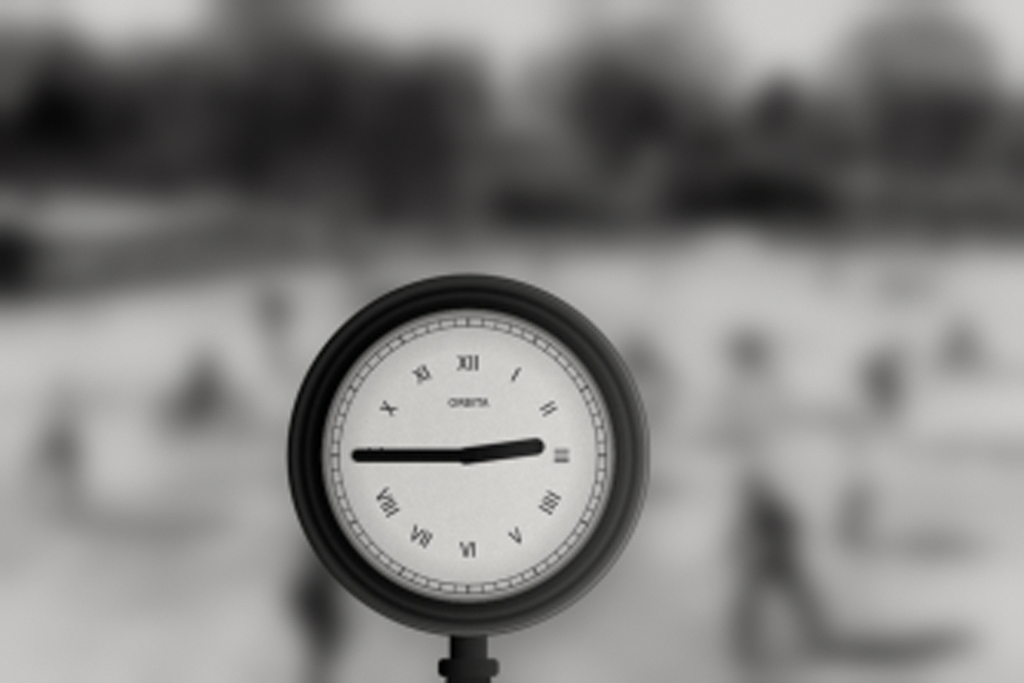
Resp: {"hour": 2, "minute": 45}
